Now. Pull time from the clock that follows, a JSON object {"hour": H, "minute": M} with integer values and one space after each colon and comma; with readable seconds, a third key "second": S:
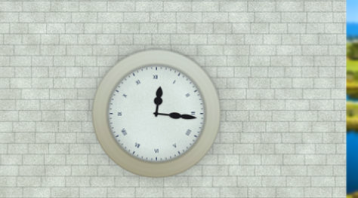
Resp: {"hour": 12, "minute": 16}
